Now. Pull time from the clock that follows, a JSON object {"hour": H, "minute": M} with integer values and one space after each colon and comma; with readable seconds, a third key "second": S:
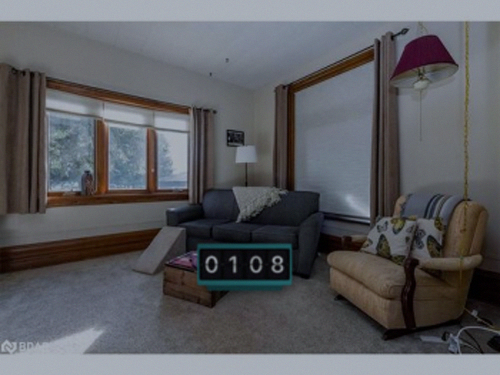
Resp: {"hour": 1, "minute": 8}
